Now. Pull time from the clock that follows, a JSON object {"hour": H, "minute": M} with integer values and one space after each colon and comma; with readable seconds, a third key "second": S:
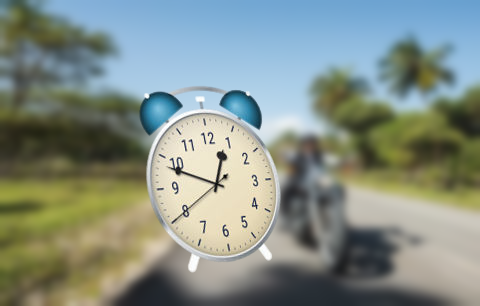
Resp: {"hour": 12, "minute": 48, "second": 40}
